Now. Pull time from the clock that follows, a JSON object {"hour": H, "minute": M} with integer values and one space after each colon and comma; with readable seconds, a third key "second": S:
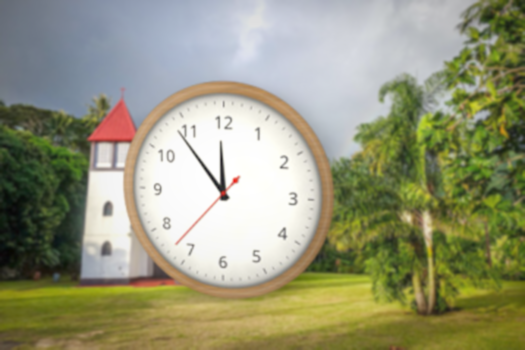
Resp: {"hour": 11, "minute": 53, "second": 37}
